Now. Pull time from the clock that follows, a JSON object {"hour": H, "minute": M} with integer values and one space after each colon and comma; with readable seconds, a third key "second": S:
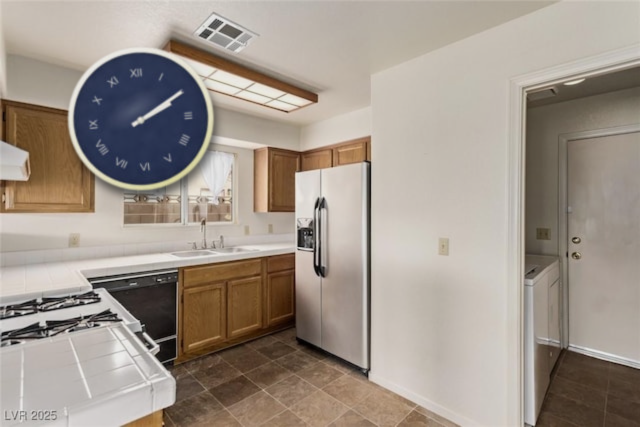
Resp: {"hour": 2, "minute": 10}
